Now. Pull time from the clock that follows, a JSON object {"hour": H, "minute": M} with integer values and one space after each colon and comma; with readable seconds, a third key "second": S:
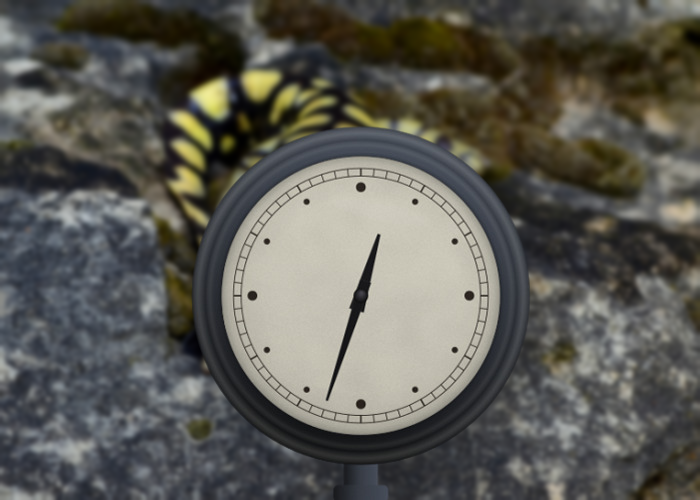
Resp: {"hour": 12, "minute": 33}
